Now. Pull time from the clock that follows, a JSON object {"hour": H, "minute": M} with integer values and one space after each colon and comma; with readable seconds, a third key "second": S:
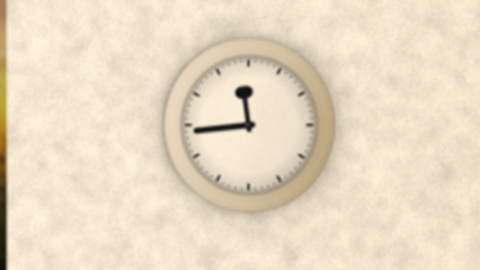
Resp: {"hour": 11, "minute": 44}
